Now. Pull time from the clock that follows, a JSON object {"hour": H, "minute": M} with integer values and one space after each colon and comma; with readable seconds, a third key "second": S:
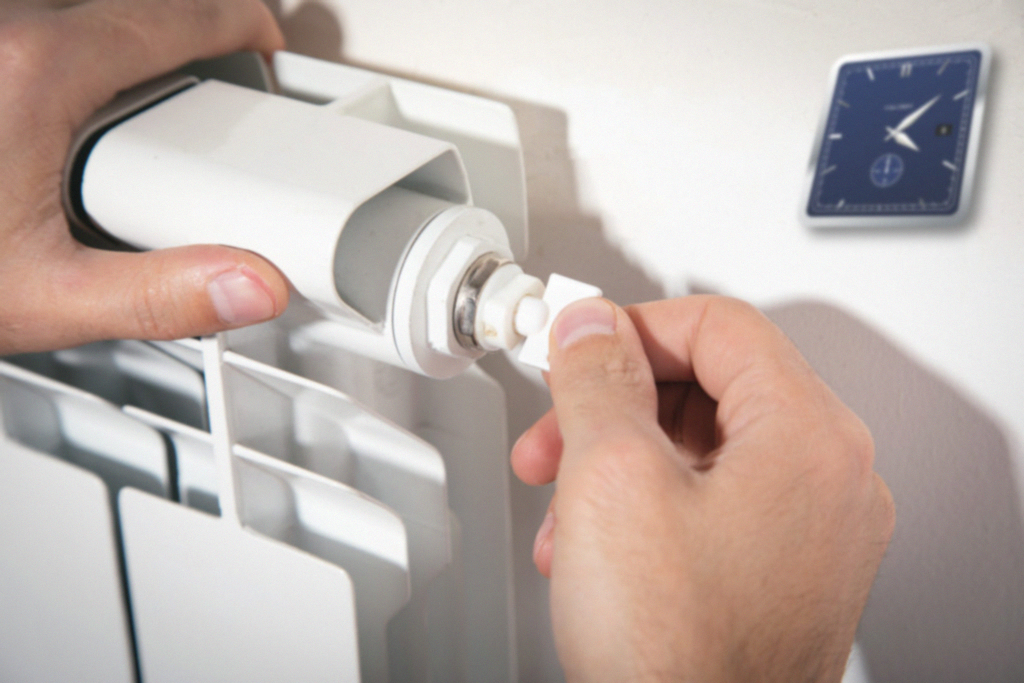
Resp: {"hour": 4, "minute": 8}
